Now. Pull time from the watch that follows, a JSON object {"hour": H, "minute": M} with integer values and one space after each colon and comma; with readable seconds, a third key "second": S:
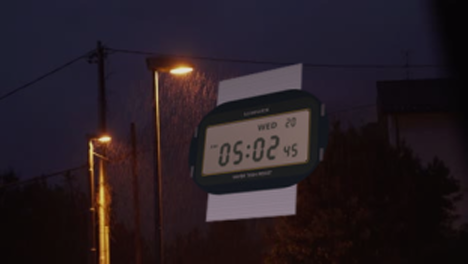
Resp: {"hour": 5, "minute": 2, "second": 45}
